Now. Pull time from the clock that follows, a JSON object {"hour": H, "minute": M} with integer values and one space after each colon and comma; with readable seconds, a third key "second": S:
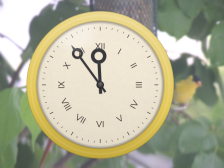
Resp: {"hour": 11, "minute": 54}
